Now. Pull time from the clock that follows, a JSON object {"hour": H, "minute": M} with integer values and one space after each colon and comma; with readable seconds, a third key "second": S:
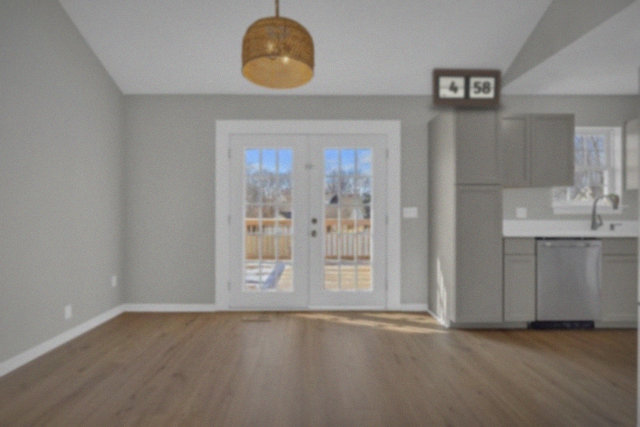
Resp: {"hour": 4, "minute": 58}
